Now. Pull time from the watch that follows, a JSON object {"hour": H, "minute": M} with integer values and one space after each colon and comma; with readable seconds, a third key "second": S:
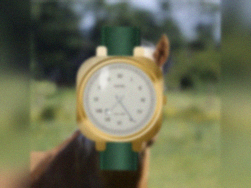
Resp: {"hour": 7, "minute": 24}
